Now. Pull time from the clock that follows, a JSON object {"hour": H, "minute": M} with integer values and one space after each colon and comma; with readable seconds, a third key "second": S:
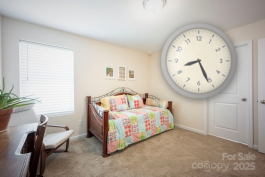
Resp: {"hour": 8, "minute": 26}
